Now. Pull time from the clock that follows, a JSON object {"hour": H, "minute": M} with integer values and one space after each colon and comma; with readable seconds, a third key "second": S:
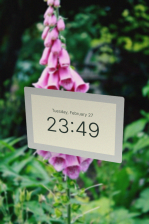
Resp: {"hour": 23, "minute": 49}
